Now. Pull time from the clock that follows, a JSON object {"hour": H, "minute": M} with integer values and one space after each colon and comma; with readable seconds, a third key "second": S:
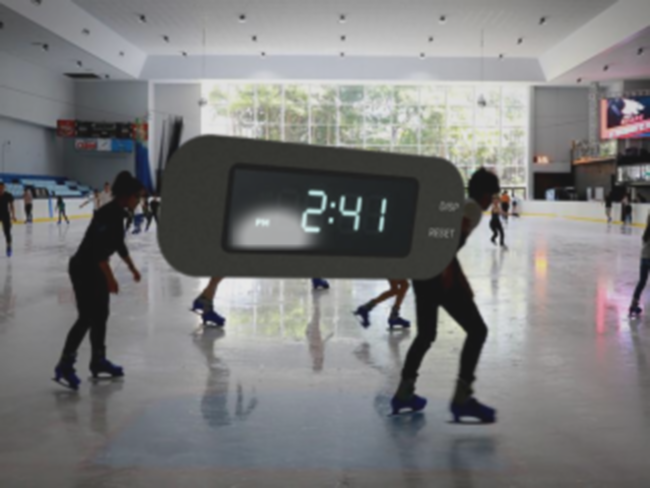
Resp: {"hour": 2, "minute": 41}
